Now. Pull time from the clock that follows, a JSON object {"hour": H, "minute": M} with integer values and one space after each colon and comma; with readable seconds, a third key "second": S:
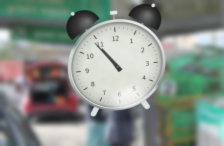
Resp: {"hour": 10, "minute": 54}
